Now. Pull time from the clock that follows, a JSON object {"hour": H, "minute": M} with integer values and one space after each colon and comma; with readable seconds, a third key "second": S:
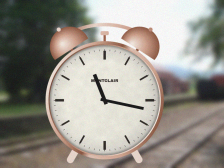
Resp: {"hour": 11, "minute": 17}
